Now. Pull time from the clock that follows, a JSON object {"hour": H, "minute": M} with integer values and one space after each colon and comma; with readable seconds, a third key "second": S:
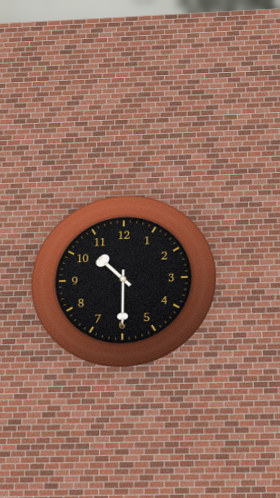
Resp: {"hour": 10, "minute": 30}
